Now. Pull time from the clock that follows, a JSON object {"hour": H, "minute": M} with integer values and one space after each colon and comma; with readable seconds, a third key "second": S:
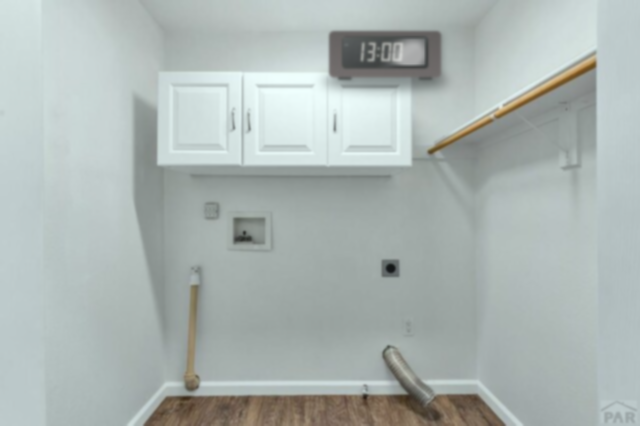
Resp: {"hour": 13, "minute": 0}
